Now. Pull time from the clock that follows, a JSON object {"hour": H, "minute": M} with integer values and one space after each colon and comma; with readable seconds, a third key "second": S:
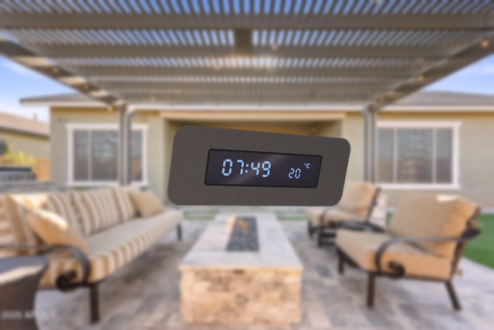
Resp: {"hour": 7, "minute": 49}
